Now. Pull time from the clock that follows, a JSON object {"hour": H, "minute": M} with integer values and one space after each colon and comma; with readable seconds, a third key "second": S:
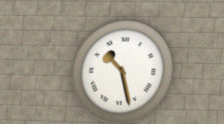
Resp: {"hour": 10, "minute": 27}
